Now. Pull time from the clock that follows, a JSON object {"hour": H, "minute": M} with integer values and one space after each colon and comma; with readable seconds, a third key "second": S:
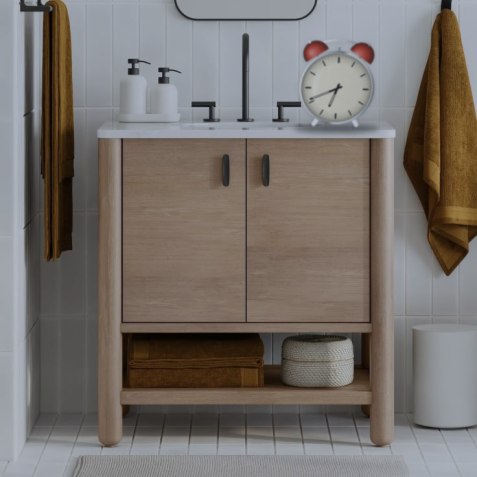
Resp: {"hour": 6, "minute": 41}
